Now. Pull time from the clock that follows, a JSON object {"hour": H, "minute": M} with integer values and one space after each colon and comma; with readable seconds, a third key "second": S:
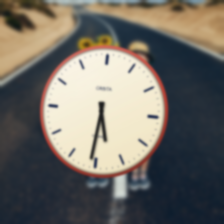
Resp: {"hour": 5, "minute": 31}
